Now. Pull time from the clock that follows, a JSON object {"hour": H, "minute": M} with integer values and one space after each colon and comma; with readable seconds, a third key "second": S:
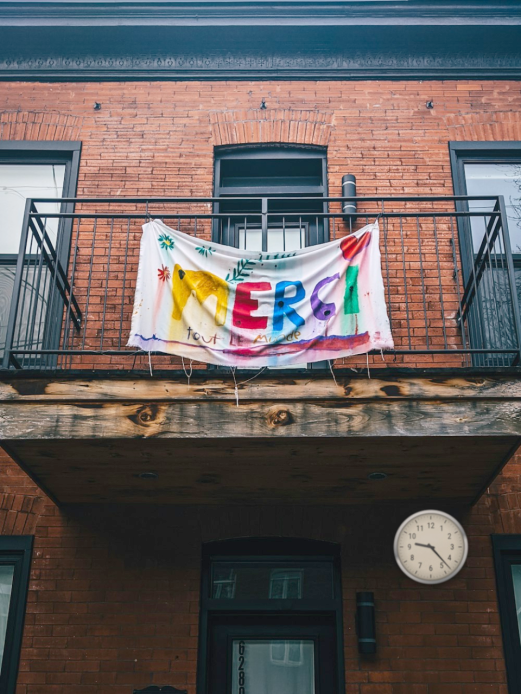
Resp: {"hour": 9, "minute": 23}
